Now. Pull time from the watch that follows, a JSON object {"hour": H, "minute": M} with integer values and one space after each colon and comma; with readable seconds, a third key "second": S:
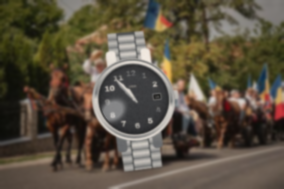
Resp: {"hour": 10, "minute": 54}
